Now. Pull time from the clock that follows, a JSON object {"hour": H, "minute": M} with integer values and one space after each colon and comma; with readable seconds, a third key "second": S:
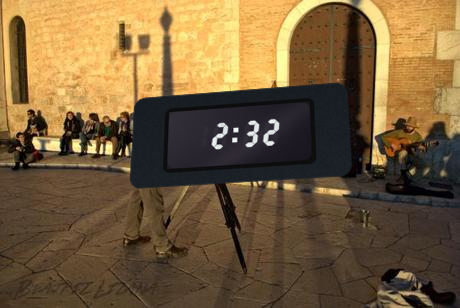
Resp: {"hour": 2, "minute": 32}
